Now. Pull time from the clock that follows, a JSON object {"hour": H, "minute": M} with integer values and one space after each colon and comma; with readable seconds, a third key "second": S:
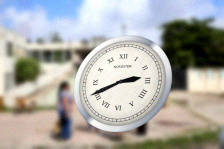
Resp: {"hour": 2, "minute": 41}
